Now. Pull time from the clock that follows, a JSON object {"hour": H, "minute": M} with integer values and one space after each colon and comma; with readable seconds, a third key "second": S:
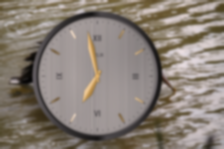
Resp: {"hour": 6, "minute": 58}
